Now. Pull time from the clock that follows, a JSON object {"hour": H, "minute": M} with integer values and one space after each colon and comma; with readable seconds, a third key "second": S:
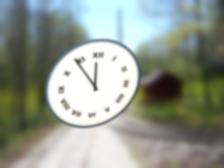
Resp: {"hour": 11, "minute": 54}
